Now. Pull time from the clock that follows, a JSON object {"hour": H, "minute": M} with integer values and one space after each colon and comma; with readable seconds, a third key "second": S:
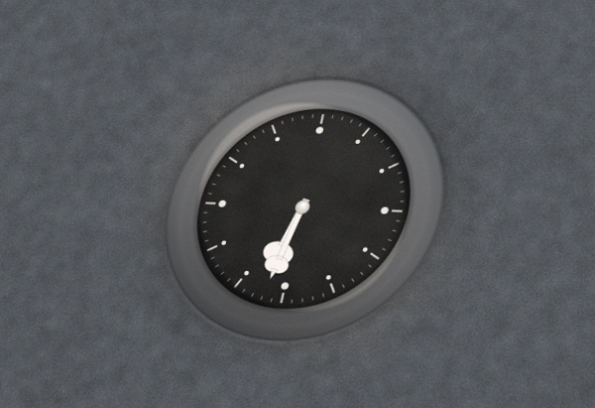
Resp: {"hour": 6, "minute": 32}
